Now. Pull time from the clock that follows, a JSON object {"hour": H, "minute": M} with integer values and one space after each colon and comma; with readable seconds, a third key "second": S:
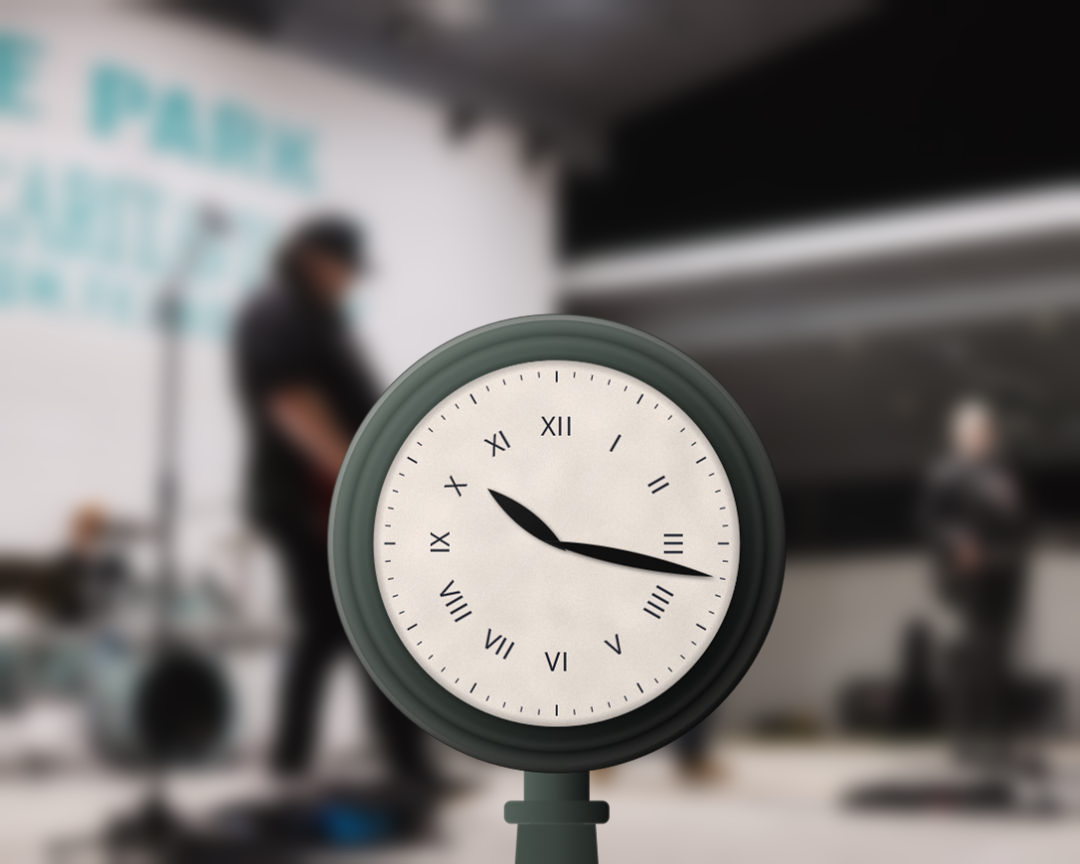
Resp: {"hour": 10, "minute": 17}
